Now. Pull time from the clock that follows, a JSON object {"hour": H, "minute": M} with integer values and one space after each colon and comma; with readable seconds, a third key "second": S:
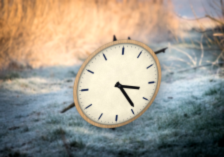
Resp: {"hour": 3, "minute": 24}
